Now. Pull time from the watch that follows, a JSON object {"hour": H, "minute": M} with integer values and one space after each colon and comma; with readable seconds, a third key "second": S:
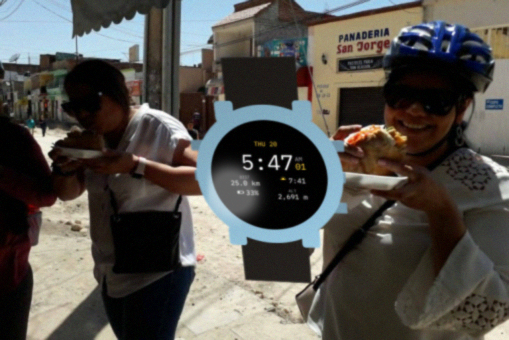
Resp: {"hour": 5, "minute": 47}
